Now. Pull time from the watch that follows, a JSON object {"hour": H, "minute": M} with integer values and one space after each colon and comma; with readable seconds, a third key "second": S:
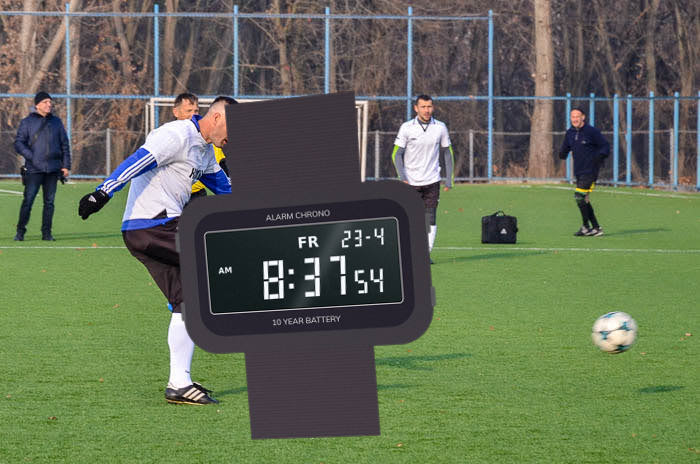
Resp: {"hour": 8, "minute": 37, "second": 54}
